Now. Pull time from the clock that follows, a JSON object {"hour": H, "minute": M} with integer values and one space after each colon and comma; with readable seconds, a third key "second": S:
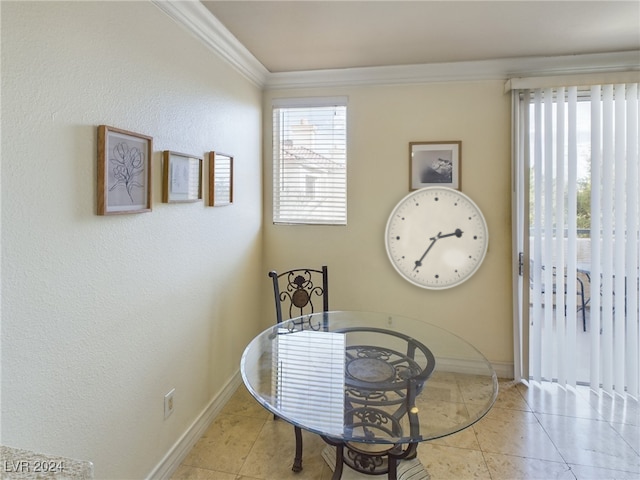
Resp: {"hour": 2, "minute": 36}
